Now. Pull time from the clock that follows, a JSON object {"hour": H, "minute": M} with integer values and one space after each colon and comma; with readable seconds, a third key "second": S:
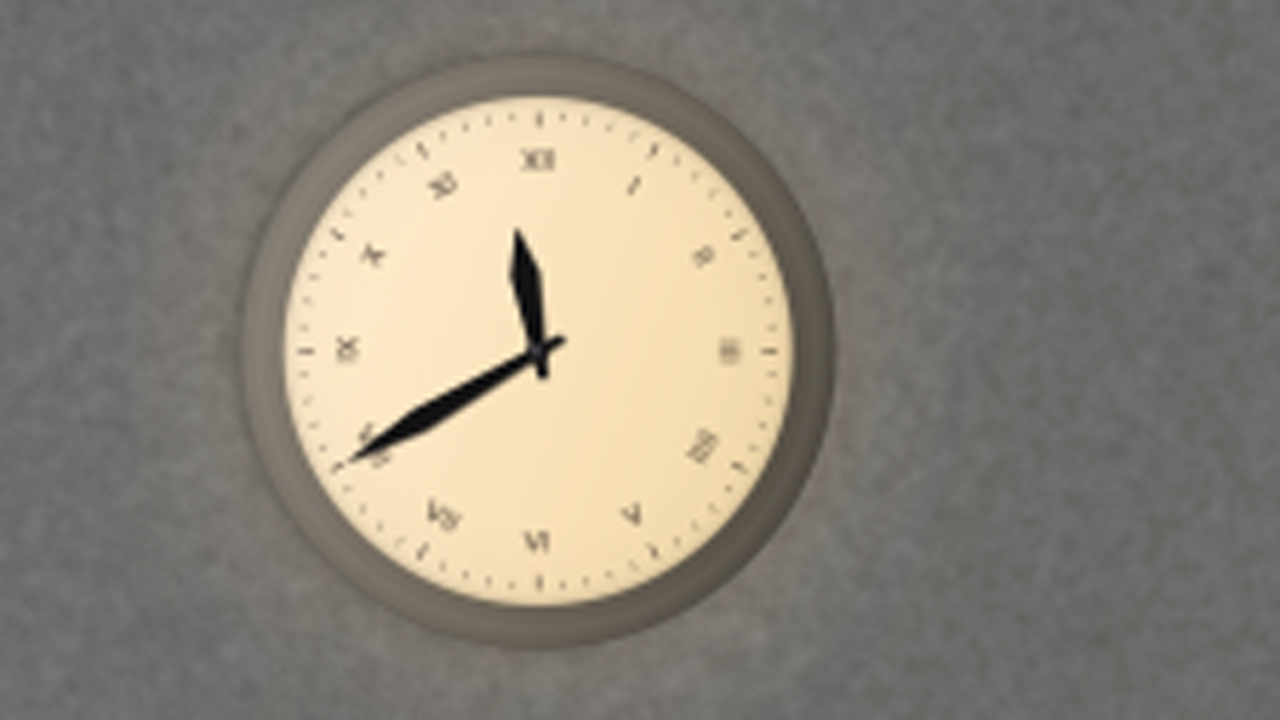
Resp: {"hour": 11, "minute": 40}
